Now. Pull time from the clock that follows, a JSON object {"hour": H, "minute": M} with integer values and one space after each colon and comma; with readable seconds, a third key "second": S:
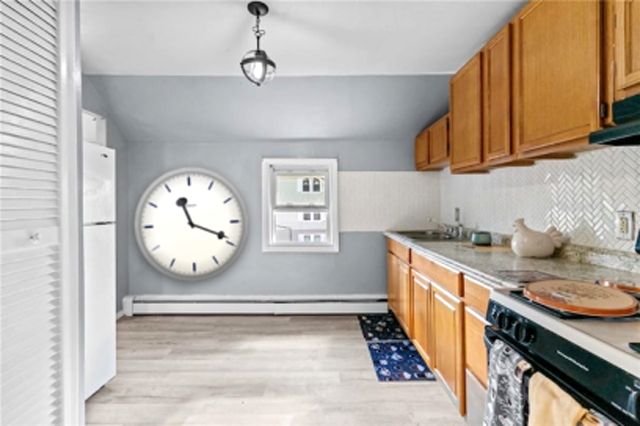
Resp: {"hour": 11, "minute": 19}
